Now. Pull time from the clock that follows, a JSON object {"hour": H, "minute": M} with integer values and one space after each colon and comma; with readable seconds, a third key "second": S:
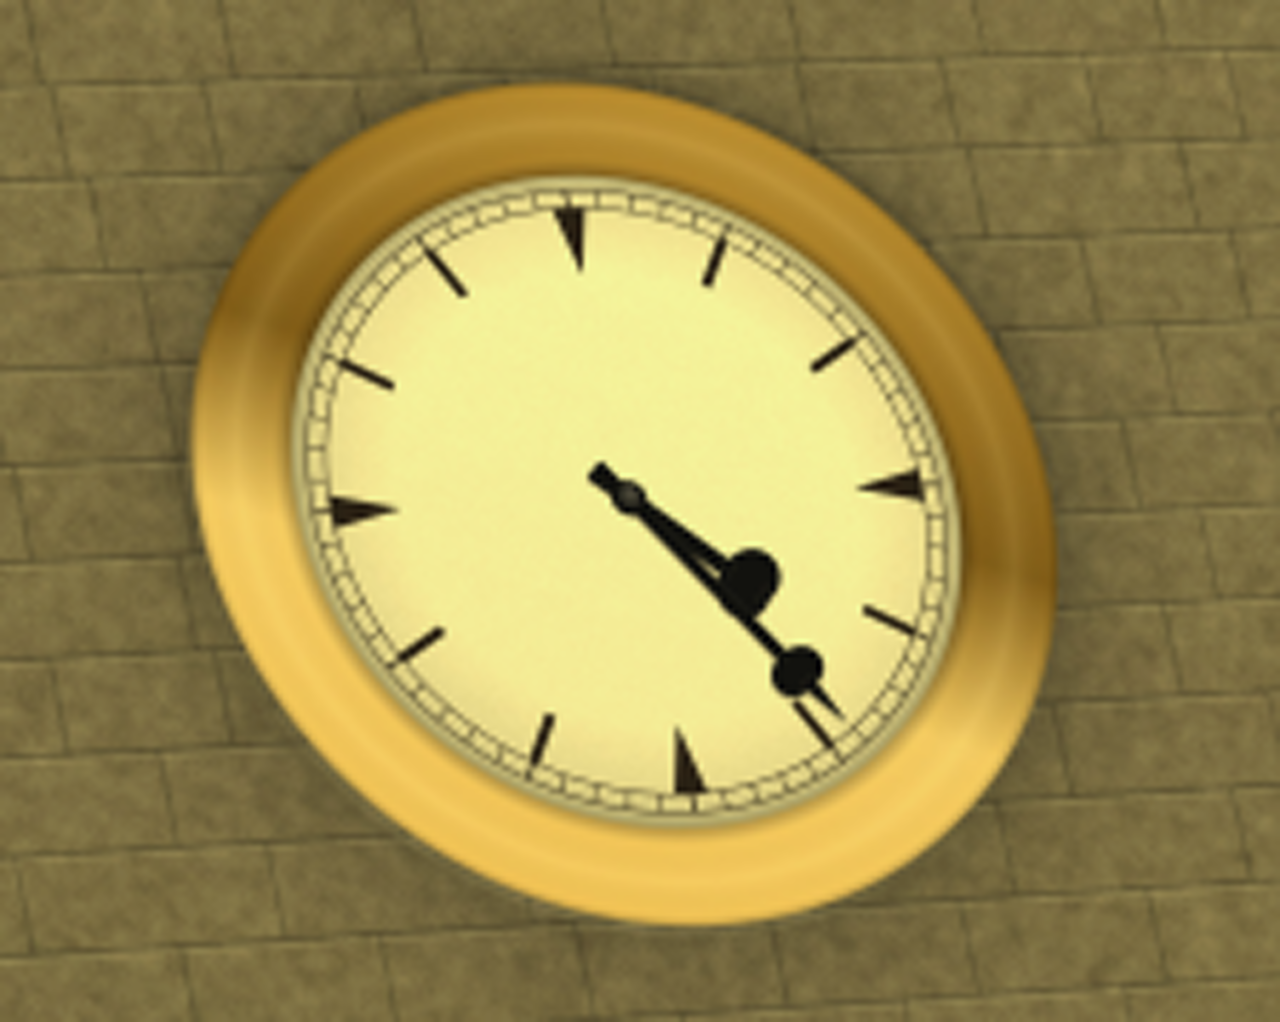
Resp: {"hour": 4, "minute": 24}
